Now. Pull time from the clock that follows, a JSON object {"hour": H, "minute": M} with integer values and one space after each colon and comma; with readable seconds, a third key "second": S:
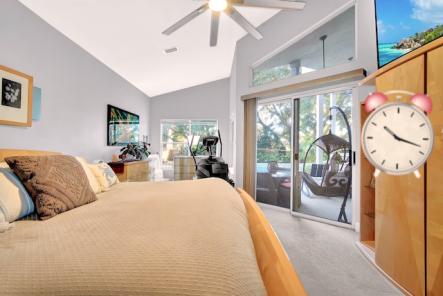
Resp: {"hour": 10, "minute": 18}
